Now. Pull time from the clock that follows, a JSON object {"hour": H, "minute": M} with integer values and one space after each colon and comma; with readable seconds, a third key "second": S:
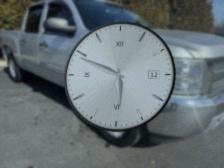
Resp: {"hour": 5, "minute": 49}
